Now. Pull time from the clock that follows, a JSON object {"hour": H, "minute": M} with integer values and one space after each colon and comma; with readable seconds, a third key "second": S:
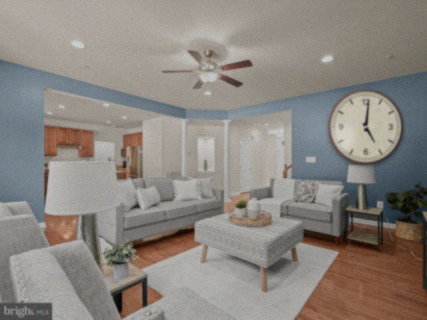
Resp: {"hour": 5, "minute": 1}
